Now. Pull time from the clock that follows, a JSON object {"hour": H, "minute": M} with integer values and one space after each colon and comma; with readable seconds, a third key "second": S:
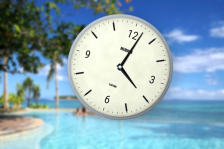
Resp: {"hour": 4, "minute": 2}
